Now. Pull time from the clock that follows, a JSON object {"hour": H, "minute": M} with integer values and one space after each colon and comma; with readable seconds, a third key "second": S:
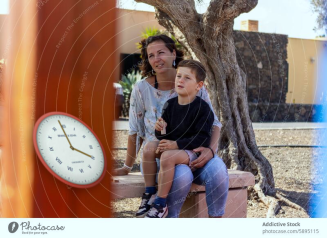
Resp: {"hour": 3, "minute": 59}
